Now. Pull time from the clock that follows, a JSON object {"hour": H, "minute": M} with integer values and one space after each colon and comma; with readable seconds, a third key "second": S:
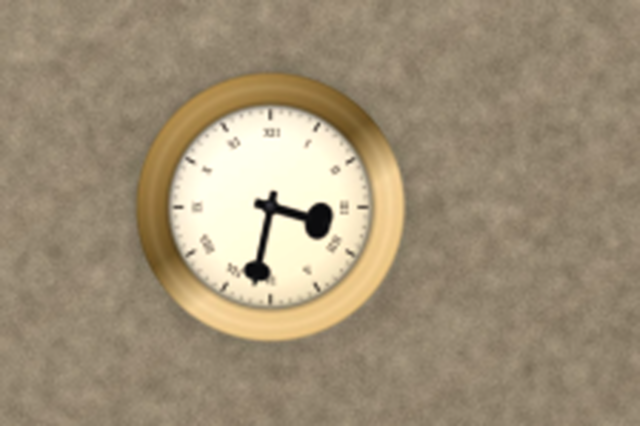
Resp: {"hour": 3, "minute": 32}
